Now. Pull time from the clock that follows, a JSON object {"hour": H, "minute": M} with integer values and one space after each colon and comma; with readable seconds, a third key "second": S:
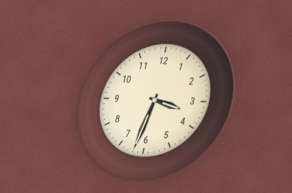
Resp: {"hour": 3, "minute": 32}
